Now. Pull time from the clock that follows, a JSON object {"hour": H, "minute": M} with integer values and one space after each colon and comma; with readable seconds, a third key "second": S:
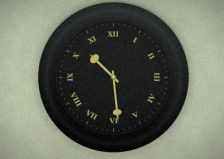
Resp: {"hour": 10, "minute": 29}
